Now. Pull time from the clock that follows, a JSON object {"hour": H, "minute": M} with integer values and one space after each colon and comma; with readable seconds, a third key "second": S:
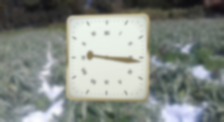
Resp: {"hour": 9, "minute": 16}
